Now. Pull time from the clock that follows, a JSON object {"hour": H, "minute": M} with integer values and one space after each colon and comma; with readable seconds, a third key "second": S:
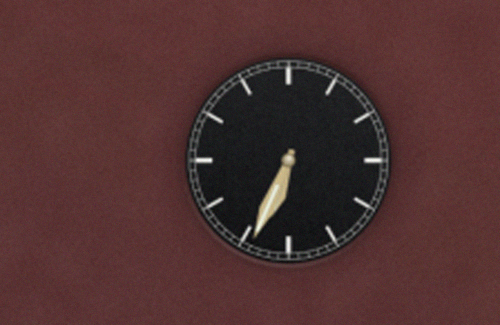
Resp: {"hour": 6, "minute": 34}
